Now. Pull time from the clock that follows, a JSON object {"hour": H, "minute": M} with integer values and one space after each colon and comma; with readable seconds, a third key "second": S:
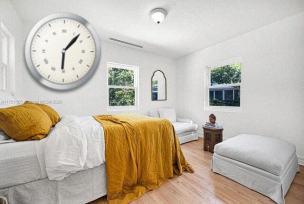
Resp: {"hour": 6, "minute": 7}
